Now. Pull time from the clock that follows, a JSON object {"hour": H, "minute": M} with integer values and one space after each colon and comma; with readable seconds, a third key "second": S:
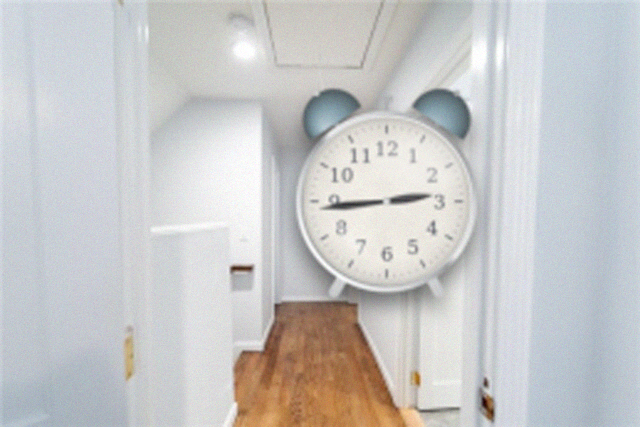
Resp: {"hour": 2, "minute": 44}
